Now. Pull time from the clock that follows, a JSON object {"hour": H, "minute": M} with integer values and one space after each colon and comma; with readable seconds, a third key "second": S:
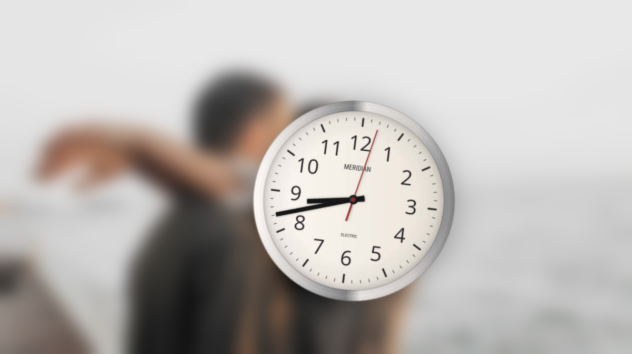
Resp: {"hour": 8, "minute": 42, "second": 2}
